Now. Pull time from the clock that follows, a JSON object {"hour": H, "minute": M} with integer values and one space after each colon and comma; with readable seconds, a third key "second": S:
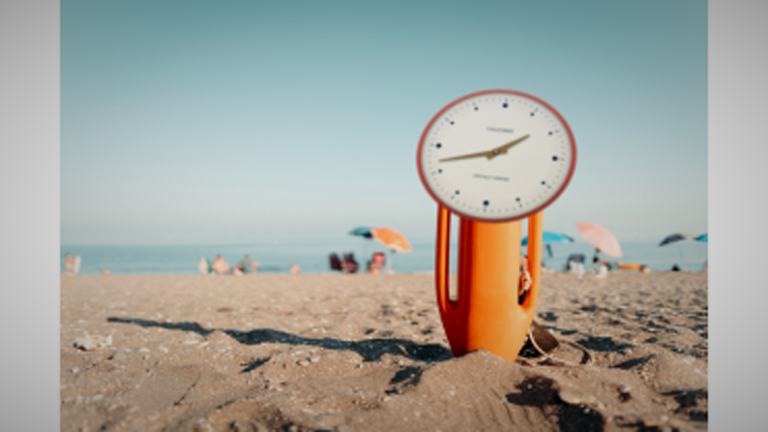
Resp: {"hour": 1, "minute": 42}
